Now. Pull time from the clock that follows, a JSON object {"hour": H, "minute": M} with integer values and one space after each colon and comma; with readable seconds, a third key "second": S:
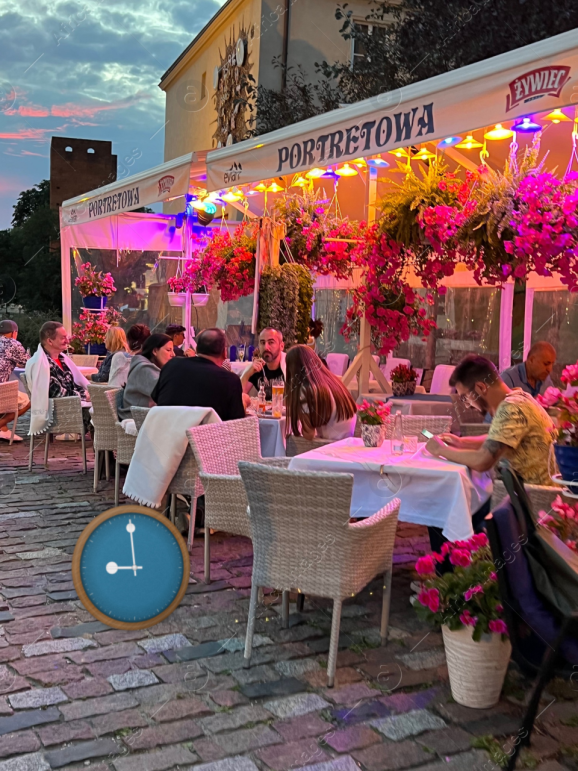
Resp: {"hour": 8, "minute": 59}
